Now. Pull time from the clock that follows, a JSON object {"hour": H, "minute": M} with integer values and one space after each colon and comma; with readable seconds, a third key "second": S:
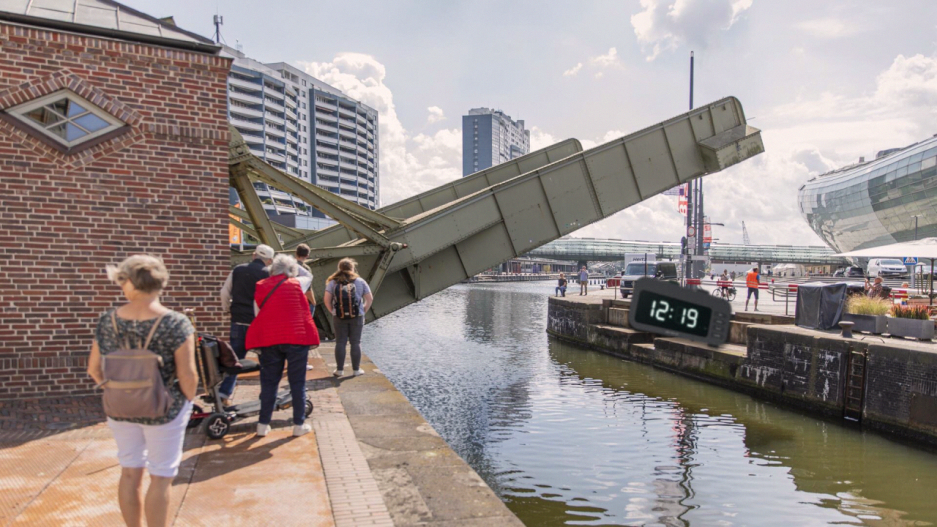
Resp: {"hour": 12, "minute": 19}
